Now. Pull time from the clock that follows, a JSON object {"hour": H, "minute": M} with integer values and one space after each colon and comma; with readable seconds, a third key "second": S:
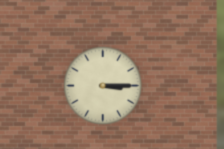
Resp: {"hour": 3, "minute": 15}
